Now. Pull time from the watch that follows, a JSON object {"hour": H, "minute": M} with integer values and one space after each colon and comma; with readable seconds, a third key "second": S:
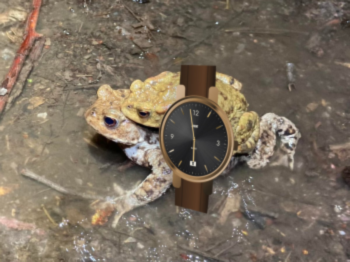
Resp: {"hour": 5, "minute": 58}
